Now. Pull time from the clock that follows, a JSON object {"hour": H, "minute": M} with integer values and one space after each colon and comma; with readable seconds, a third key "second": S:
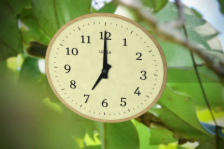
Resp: {"hour": 7, "minute": 0}
